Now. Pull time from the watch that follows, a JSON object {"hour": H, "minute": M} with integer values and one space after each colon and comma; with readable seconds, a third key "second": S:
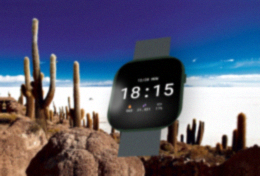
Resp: {"hour": 18, "minute": 15}
